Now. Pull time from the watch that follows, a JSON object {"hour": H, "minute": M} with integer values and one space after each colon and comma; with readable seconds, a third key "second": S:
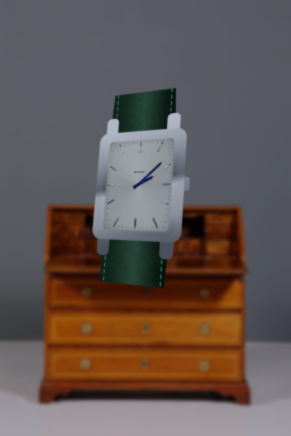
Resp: {"hour": 2, "minute": 8}
